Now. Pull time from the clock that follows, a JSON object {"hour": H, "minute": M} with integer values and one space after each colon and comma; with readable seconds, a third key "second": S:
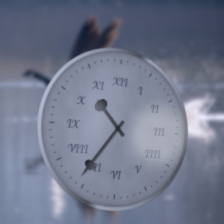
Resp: {"hour": 10, "minute": 36}
